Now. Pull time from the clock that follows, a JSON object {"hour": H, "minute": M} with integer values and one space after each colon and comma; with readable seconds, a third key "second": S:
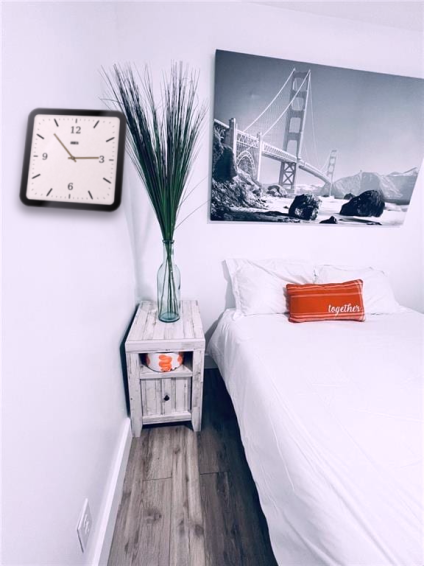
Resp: {"hour": 2, "minute": 53}
